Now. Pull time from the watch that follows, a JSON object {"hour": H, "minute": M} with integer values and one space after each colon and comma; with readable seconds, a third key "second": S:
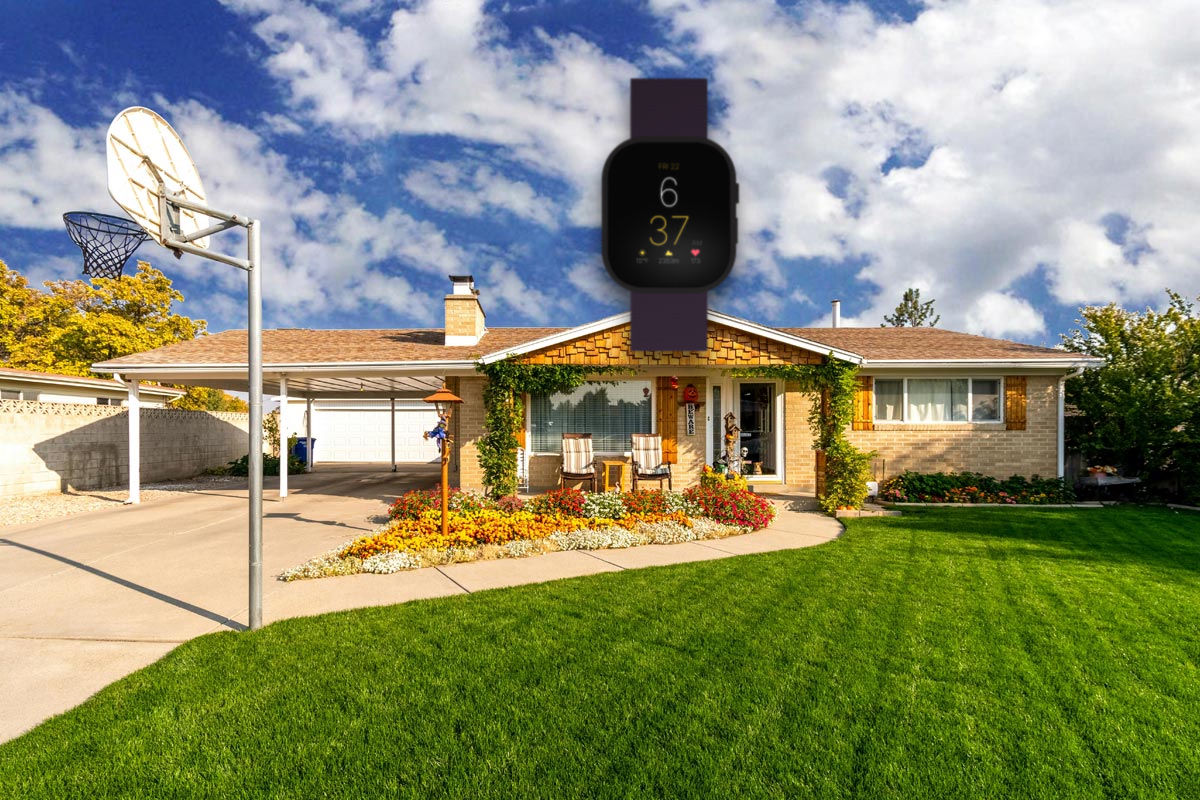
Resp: {"hour": 6, "minute": 37}
